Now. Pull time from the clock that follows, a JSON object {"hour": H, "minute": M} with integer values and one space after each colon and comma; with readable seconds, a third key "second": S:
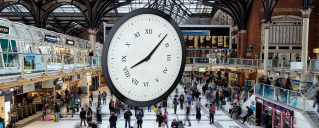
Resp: {"hour": 8, "minute": 7}
